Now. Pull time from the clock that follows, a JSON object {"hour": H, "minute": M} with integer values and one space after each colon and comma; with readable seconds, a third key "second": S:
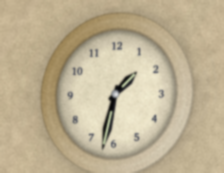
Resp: {"hour": 1, "minute": 32}
